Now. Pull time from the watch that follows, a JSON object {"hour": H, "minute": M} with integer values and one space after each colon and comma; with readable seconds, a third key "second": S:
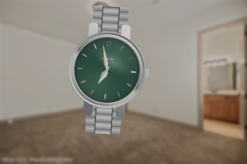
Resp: {"hour": 6, "minute": 58}
